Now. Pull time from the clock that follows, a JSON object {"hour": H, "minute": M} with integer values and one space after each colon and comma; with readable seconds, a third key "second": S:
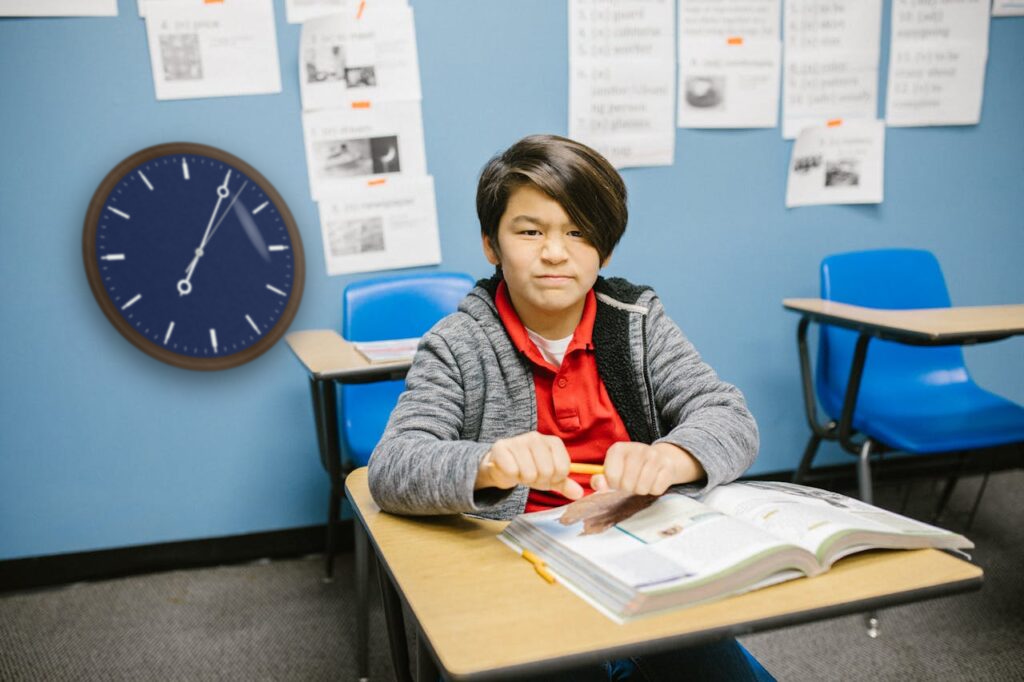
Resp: {"hour": 7, "minute": 5, "second": 7}
